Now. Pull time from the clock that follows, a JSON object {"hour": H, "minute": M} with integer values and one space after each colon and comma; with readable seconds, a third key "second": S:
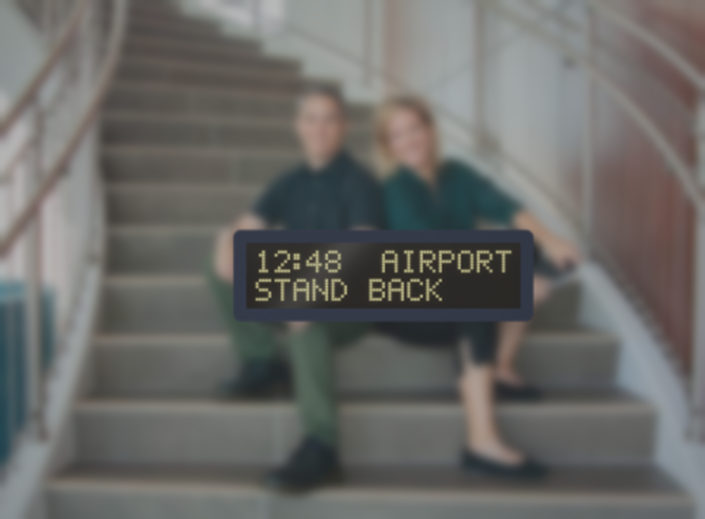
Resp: {"hour": 12, "minute": 48}
